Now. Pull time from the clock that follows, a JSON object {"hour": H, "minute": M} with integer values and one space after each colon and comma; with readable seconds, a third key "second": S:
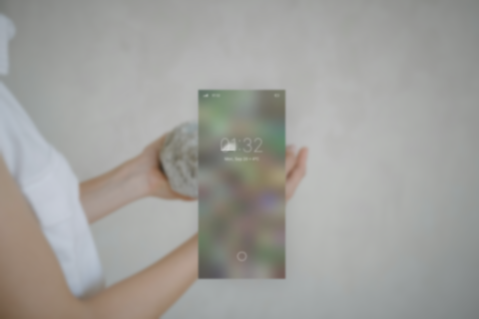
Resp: {"hour": 1, "minute": 32}
